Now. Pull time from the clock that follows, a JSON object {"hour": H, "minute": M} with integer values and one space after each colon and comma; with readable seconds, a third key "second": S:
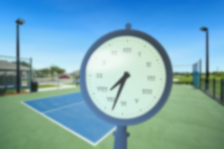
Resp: {"hour": 7, "minute": 33}
